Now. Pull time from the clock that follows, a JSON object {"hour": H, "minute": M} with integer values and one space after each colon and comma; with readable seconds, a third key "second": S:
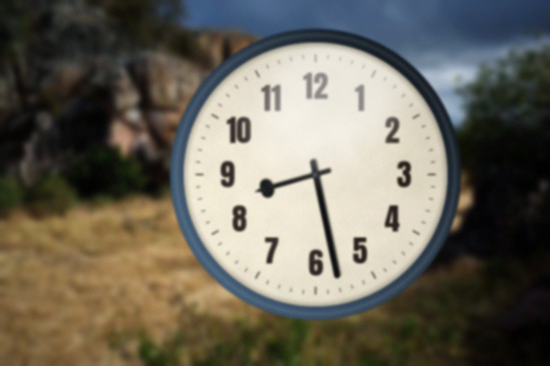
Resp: {"hour": 8, "minute": 28}
